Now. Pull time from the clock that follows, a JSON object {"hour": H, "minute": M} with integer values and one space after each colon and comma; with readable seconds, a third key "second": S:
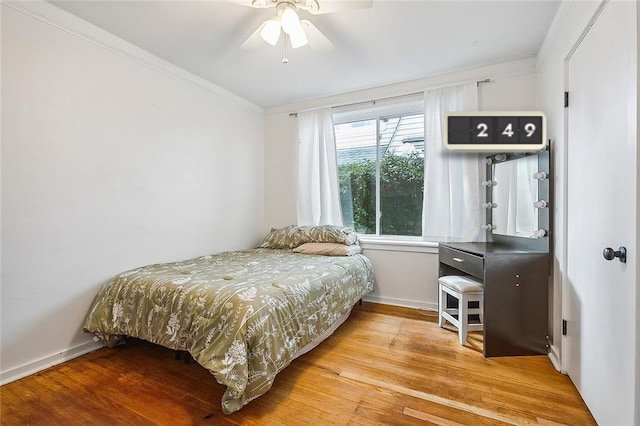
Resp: {"hour": 2, "minute": 49}
